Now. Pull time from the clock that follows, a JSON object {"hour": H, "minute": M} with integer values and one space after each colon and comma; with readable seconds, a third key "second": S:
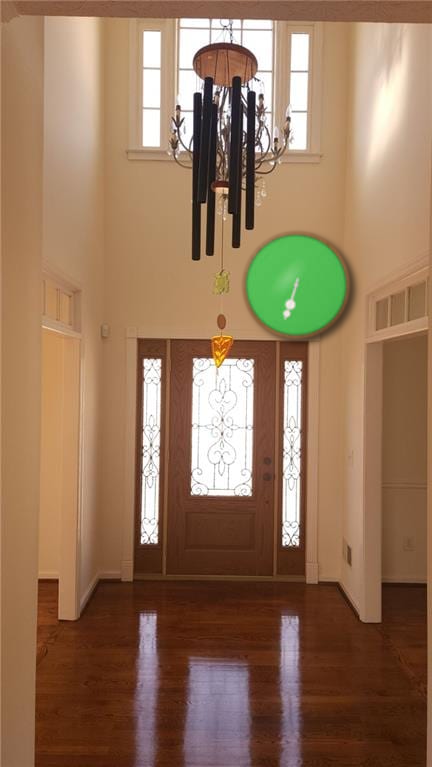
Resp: {"hour": 6, "minute": 33}
